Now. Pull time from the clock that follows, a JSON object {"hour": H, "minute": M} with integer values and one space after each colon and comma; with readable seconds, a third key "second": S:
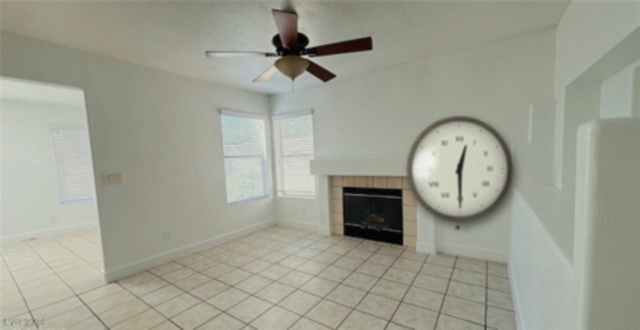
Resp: {"hour": 12, "minute": 30}
